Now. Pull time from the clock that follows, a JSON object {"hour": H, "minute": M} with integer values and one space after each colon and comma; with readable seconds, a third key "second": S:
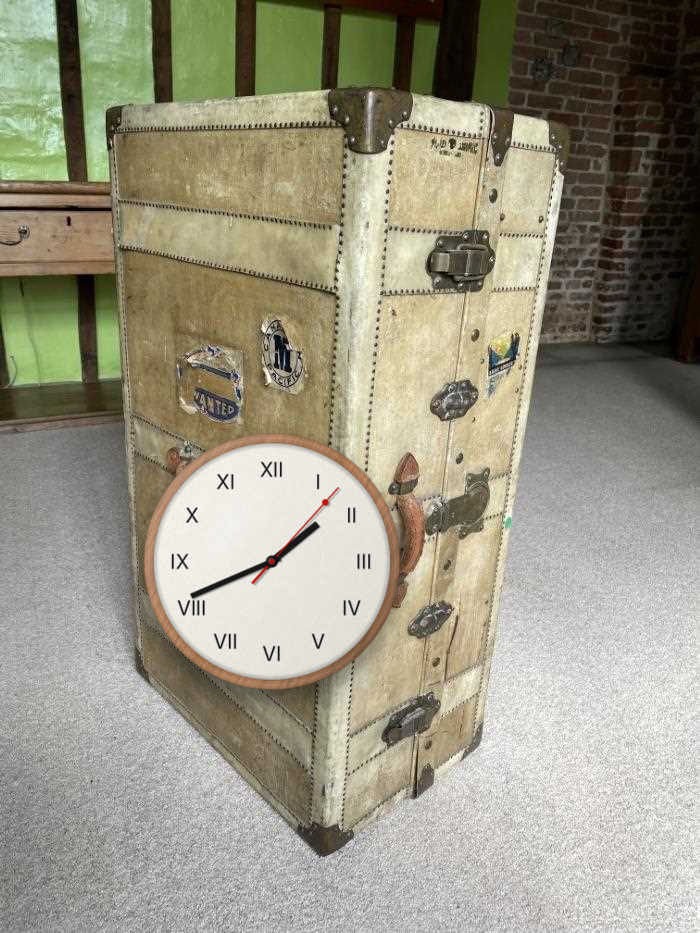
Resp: {"hour": 1, "minute": 41, "second": 7}
